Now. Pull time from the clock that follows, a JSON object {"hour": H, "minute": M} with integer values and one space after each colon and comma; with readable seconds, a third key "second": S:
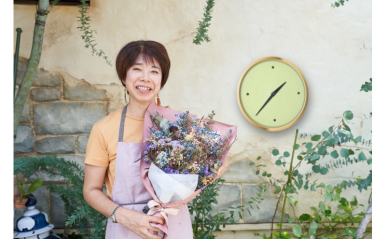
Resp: {"hour": 1, "minute": 37}
